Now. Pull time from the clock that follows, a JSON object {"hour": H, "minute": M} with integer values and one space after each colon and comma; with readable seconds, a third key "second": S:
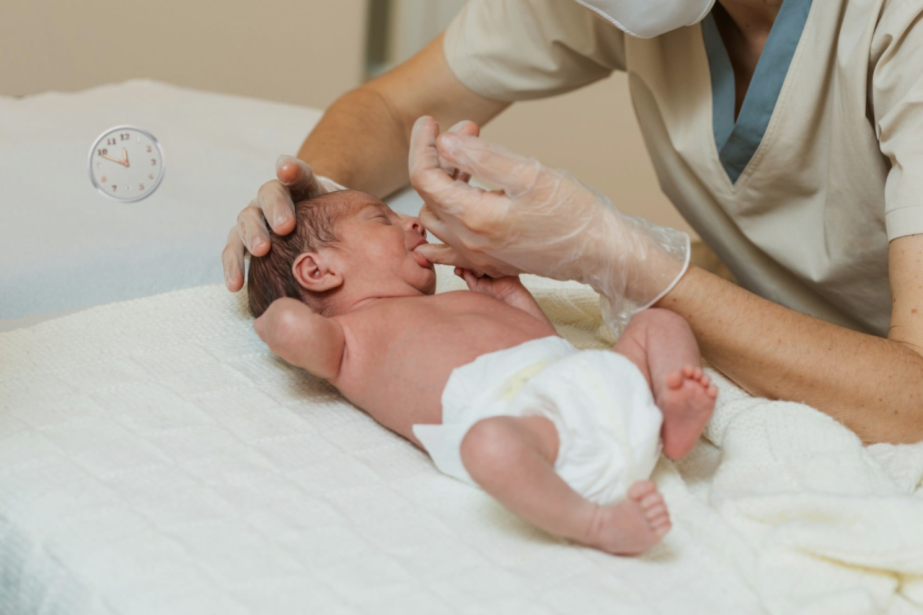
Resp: {"hour": 11, "minute": 49}
